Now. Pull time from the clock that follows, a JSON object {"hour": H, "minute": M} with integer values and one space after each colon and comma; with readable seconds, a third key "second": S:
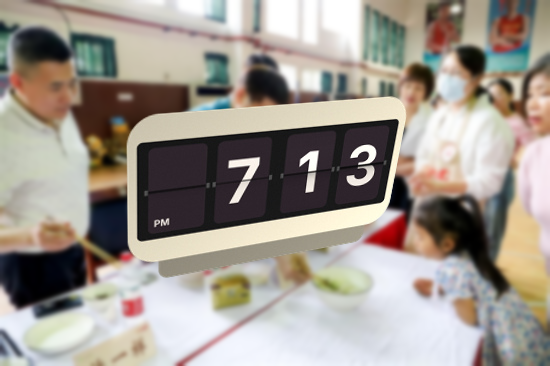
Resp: {"hour": 7, "minute": 13}
